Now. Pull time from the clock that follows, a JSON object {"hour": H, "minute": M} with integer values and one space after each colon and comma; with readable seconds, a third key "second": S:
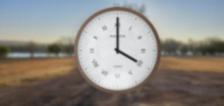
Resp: {"hour": 4, "minute": 0}
